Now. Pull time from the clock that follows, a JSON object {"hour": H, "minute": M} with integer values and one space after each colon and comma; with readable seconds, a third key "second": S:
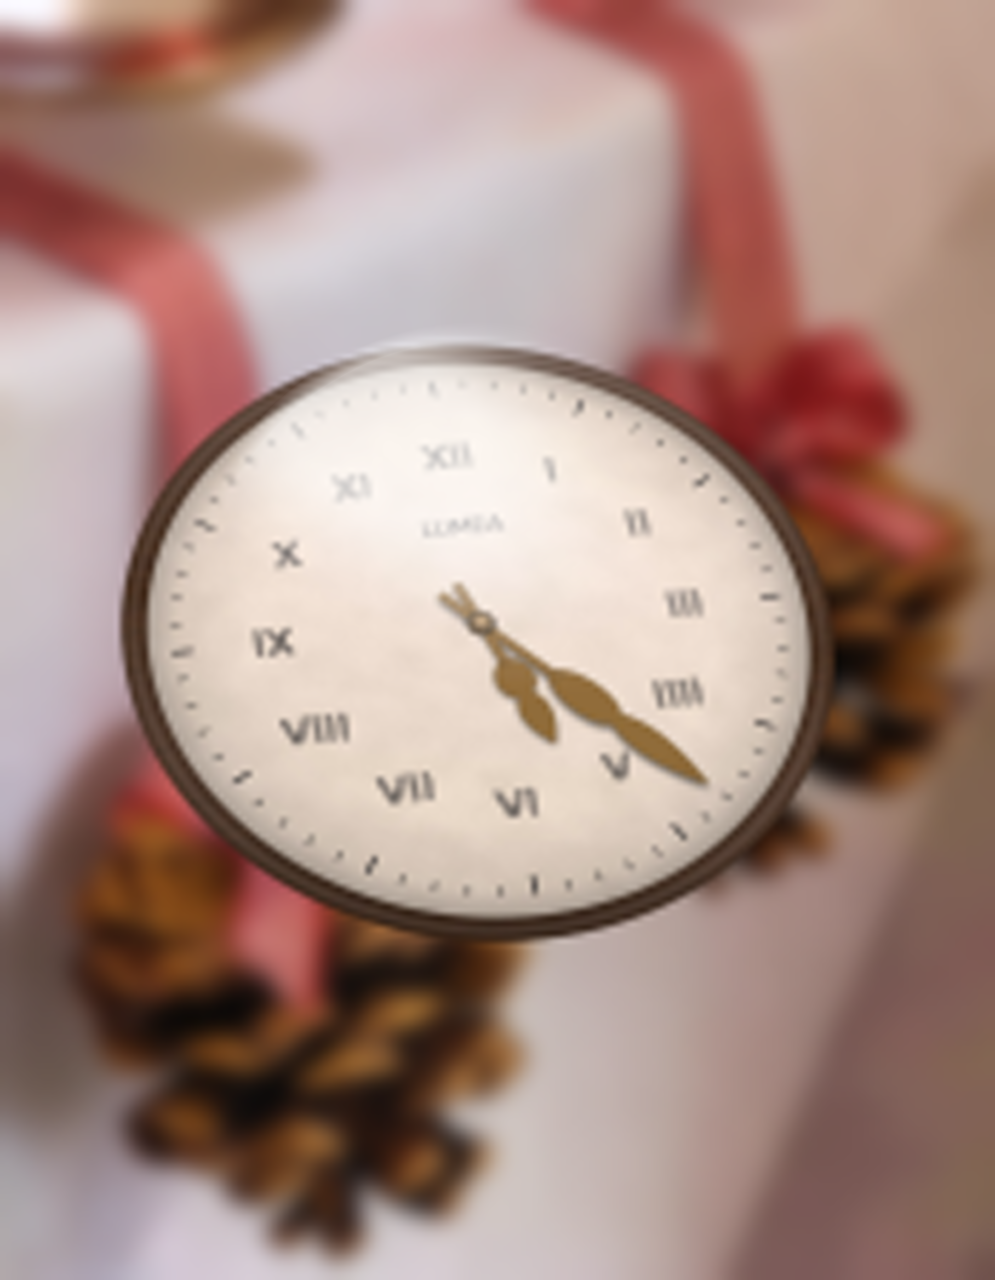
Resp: {"hour": 5, "minute": 23}
